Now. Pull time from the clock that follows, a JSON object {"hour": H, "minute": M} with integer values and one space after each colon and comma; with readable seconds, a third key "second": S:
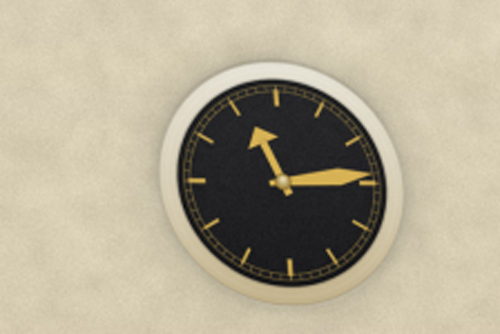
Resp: {"hour": 11, "minute": 14}
